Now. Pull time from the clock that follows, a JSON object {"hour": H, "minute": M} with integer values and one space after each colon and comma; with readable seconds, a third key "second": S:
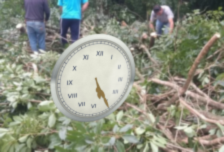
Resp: {"hour": 5, "minute": 25}
